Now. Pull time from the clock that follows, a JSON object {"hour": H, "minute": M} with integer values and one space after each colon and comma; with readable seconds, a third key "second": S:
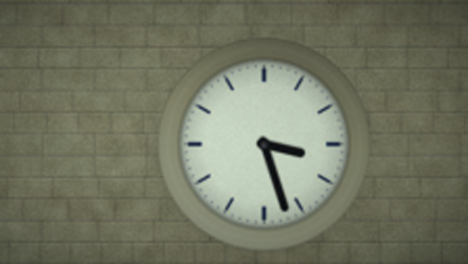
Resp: {"hour": 3, "minute": 27}
